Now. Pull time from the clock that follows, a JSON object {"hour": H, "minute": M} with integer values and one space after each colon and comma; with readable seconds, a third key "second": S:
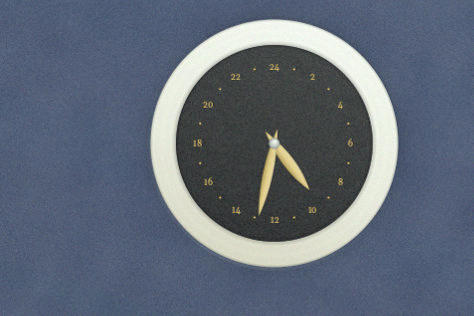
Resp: {"hour": 9, "minute": 32}
